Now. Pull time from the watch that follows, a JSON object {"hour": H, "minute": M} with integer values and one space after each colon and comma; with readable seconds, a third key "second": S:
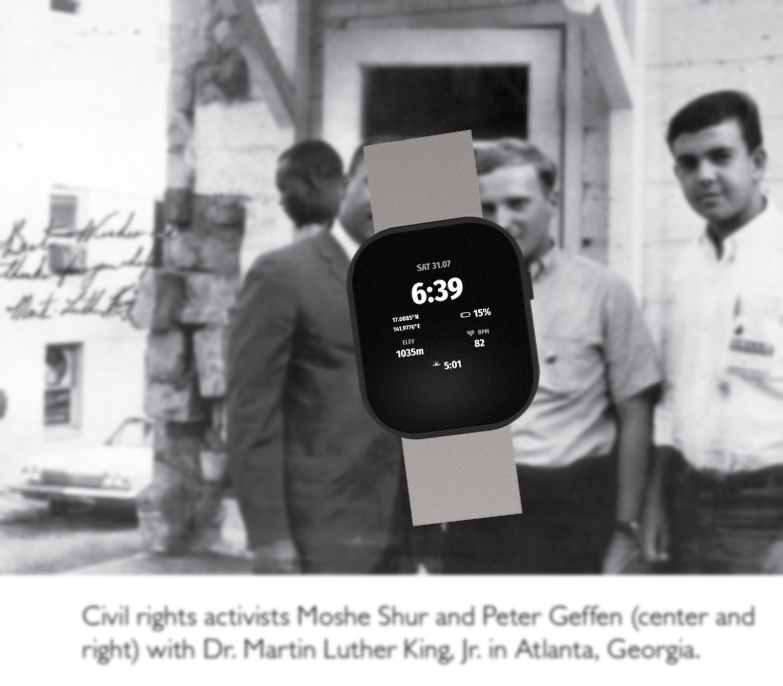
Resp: {"hour": 6, "minute": 39}
